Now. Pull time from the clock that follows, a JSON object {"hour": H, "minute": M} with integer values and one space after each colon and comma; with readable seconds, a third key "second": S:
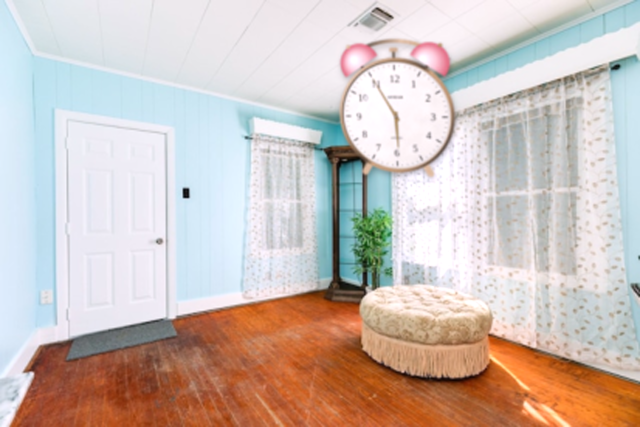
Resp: {"hour": 5, "minute": 55}
